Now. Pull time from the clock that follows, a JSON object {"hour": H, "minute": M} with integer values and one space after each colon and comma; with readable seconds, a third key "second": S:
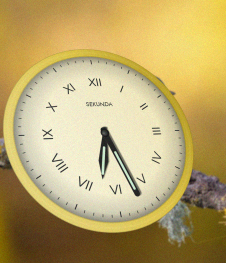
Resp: {"hour": 6, "minute": 27}
